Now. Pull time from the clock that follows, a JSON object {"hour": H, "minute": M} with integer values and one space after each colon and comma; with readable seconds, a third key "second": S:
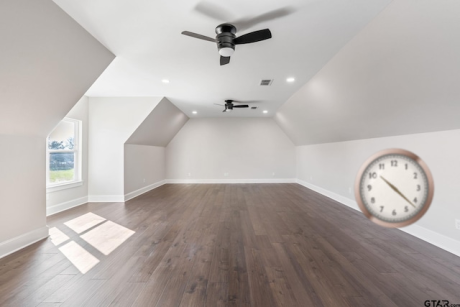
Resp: {"hour": 10, "minute": 22}
